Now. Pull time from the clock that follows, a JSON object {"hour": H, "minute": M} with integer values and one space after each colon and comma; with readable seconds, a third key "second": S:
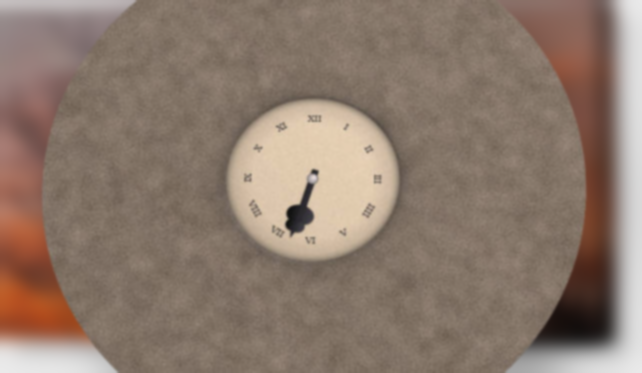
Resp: {"hour": 6, "minute": 33}
